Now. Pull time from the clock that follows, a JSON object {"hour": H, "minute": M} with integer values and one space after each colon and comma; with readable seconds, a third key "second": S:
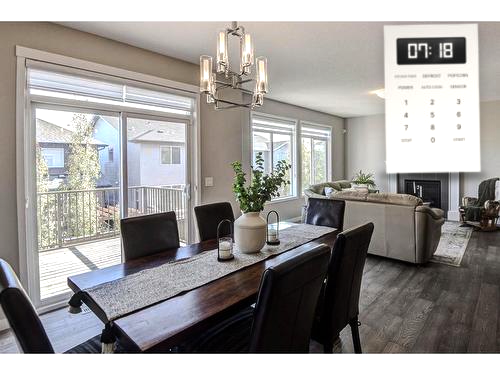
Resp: {"hour": 7, "minute": 18}
